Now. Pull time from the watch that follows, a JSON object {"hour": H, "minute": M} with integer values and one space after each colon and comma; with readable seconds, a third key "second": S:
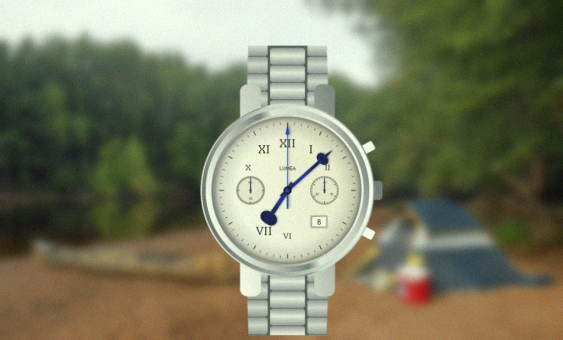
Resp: {"hour": 7, "minute": 8}
